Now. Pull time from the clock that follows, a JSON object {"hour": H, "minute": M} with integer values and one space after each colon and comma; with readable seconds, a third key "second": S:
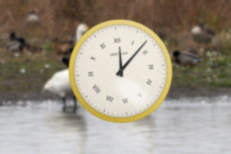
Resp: {"hour": 12, "minute": 8}
